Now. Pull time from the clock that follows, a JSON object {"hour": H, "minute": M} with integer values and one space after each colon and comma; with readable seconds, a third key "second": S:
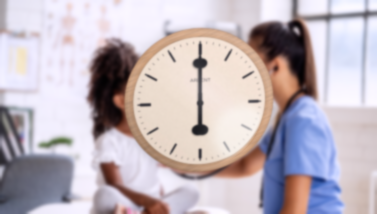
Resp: {"hour": 6, "minute": 0}
